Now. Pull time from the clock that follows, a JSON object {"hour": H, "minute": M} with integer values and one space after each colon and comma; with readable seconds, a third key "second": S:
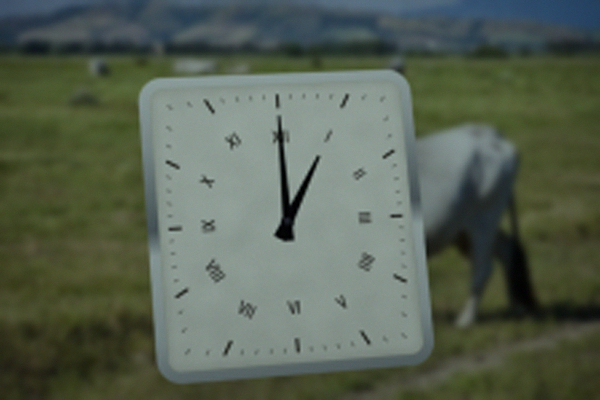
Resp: {"hour": 1, "minute": 0}
